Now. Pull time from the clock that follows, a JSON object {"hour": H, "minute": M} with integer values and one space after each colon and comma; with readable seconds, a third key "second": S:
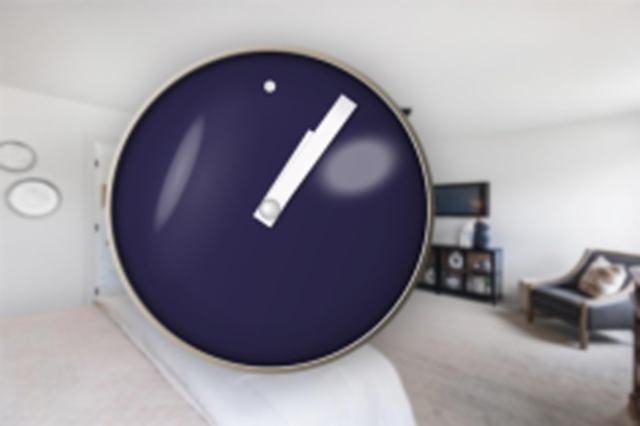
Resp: {"hour": 1, "minute": 6}
